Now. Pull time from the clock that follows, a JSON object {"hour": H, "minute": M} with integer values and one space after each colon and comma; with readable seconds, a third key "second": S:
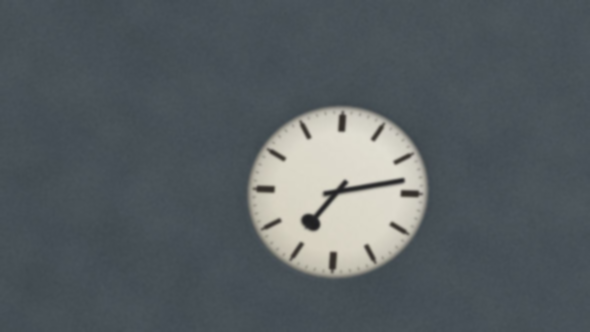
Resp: {"hour": 7, "minute": 13}
